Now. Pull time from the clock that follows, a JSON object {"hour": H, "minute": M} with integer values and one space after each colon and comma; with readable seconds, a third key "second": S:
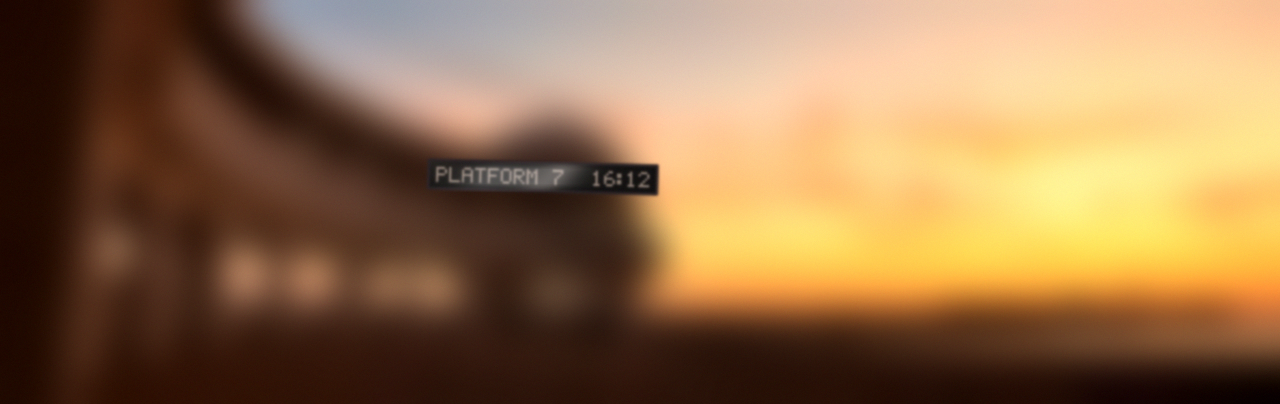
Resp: {"hour": 16, "minute": 12}
